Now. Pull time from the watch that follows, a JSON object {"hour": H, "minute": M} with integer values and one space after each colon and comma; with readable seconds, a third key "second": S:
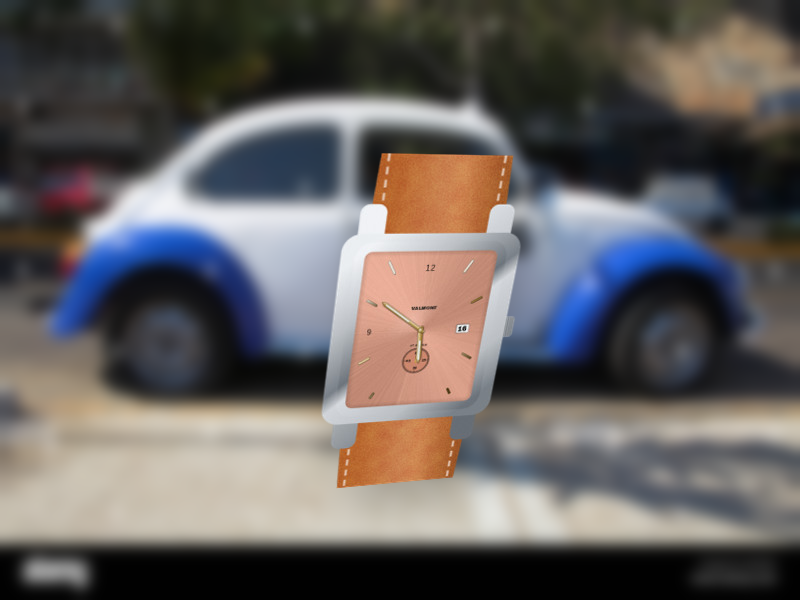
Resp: {"hour": 5, "minute": 51}
